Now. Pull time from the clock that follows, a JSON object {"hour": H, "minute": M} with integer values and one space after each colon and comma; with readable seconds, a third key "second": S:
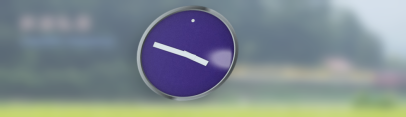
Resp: {"hour": 3, "minute": 48}
